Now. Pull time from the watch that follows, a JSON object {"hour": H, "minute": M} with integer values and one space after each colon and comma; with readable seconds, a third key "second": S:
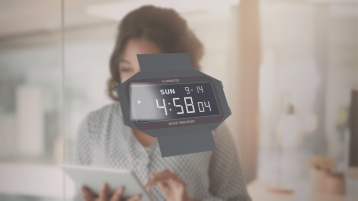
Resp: {"hour": 4, "minute": 58, "second": 4}
